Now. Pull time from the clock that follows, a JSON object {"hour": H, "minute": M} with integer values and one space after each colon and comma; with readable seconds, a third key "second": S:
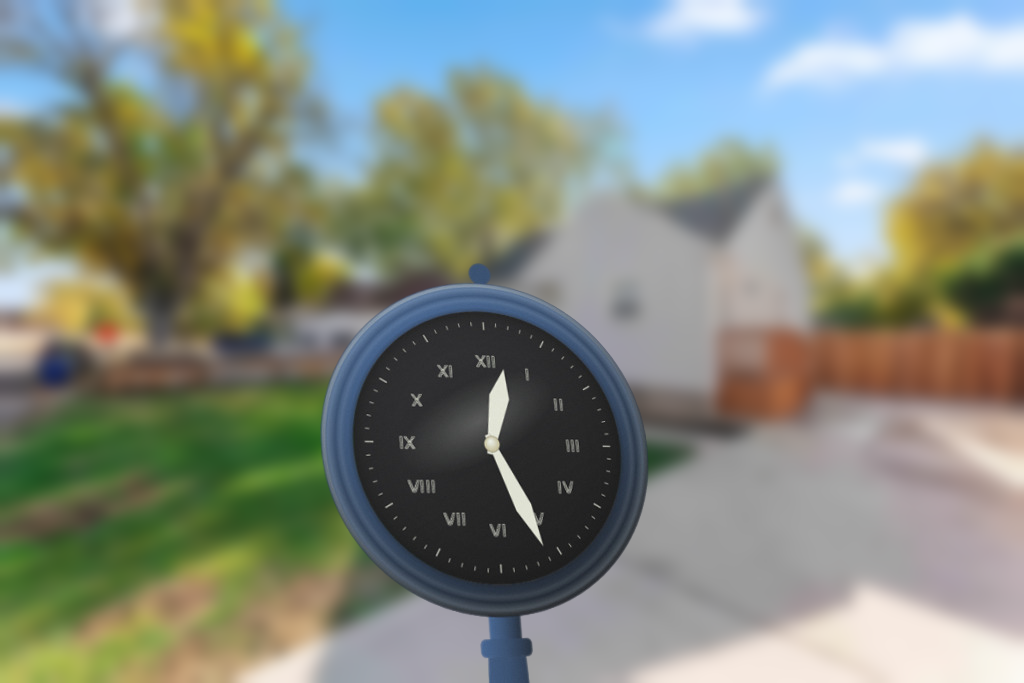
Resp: {"hour": 12, "minute": 26}
